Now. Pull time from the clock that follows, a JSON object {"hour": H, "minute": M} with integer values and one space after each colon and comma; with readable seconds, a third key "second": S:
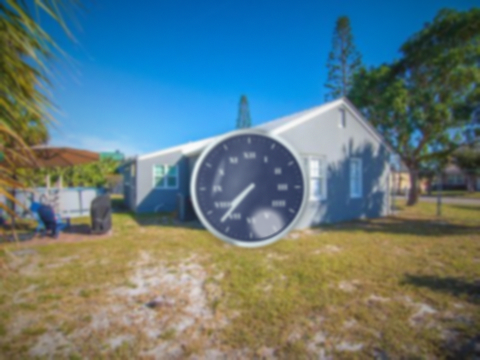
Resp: {"hour": 7, "minute": 37}
